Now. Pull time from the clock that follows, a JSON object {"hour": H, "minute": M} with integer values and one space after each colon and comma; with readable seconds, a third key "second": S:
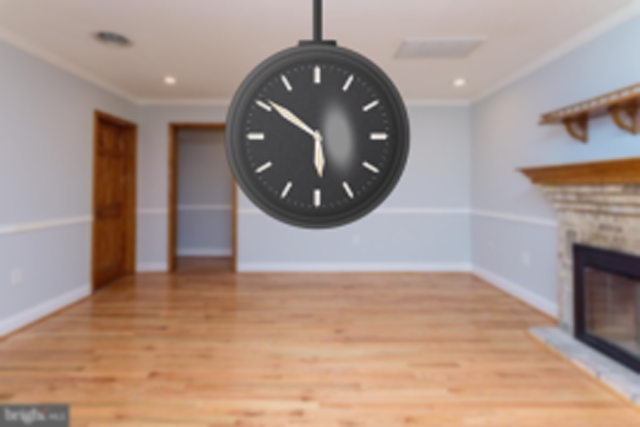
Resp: {"hour": 5, "minute": 51}
